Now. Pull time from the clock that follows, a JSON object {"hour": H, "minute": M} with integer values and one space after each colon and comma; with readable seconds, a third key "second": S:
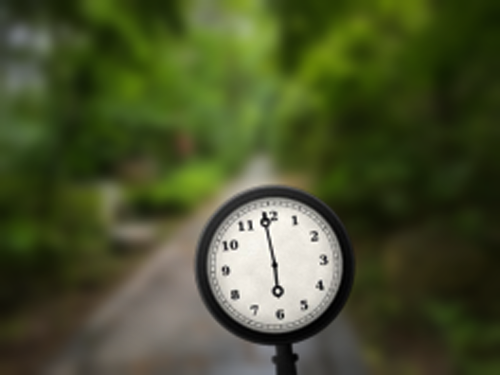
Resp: {"hour": 5, "minute": 59}
